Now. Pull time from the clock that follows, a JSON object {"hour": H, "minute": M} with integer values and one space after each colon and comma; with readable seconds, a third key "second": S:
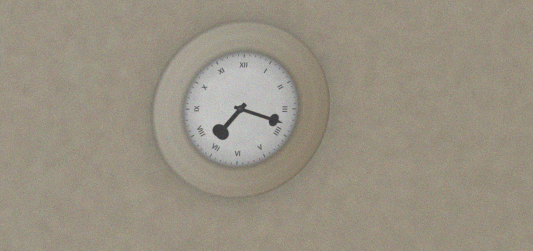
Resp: {"hour": 7, "minute": 18}
